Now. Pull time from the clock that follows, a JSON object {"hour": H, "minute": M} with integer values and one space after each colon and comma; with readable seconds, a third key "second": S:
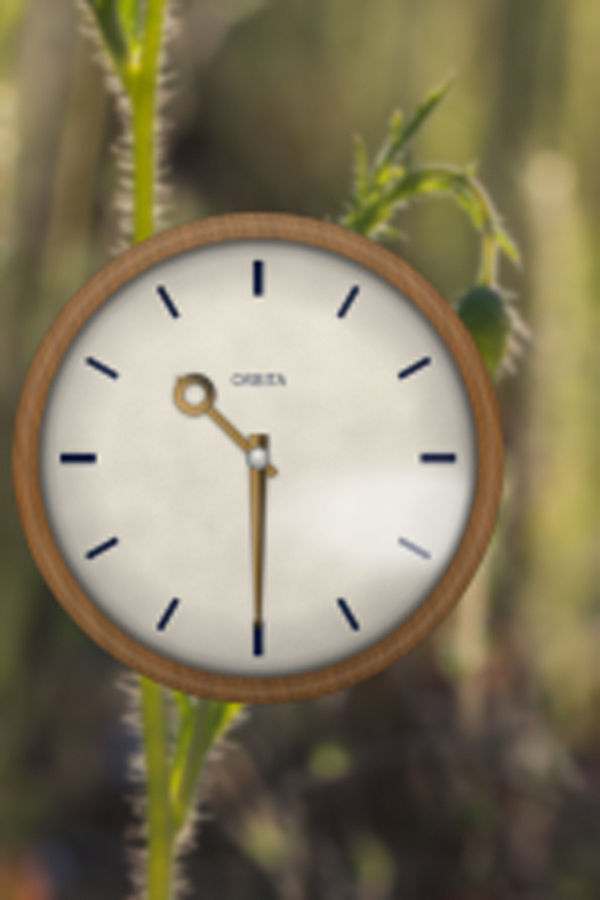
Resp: {"hour": 10, "minute": 30}
